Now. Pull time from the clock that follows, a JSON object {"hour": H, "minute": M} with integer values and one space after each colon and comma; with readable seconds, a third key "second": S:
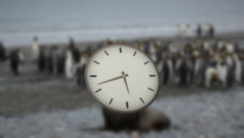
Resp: {"hour": 5, "minute": 42}
